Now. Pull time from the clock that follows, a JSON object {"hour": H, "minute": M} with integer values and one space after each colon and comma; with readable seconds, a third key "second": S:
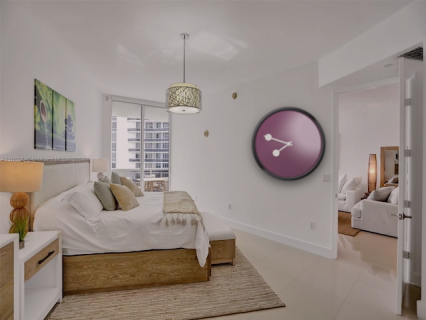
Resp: {"hour": 7, "minute": 48}
